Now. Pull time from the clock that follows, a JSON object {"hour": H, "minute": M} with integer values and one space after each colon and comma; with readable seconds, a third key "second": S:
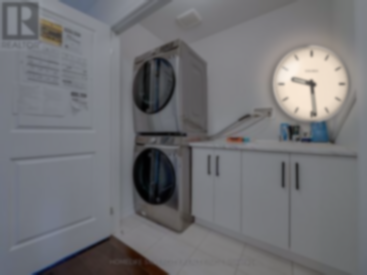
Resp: {"hour": 9, "minute": 29}
